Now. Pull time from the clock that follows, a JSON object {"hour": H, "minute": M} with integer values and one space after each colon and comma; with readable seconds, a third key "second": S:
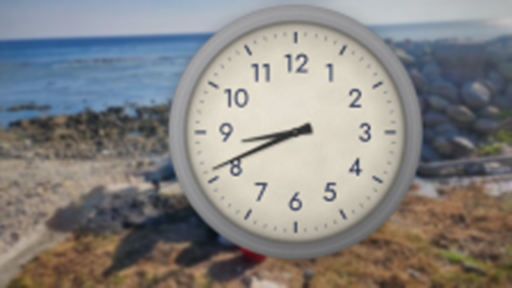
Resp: {"hour": 8, "minute": 41}
